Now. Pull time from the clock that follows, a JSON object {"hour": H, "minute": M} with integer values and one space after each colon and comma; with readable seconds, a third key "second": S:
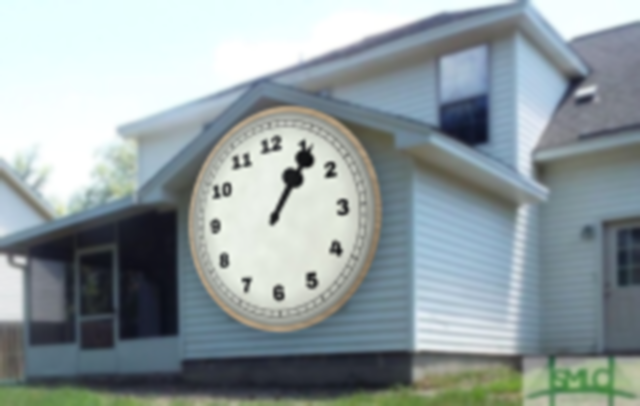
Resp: {"hour": 1, "minute": 6}
